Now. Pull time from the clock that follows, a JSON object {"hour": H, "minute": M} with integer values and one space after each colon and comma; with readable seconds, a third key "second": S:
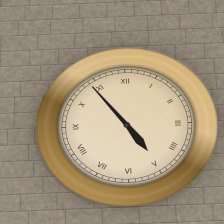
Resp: {"hour": 4, "minute": 54}
